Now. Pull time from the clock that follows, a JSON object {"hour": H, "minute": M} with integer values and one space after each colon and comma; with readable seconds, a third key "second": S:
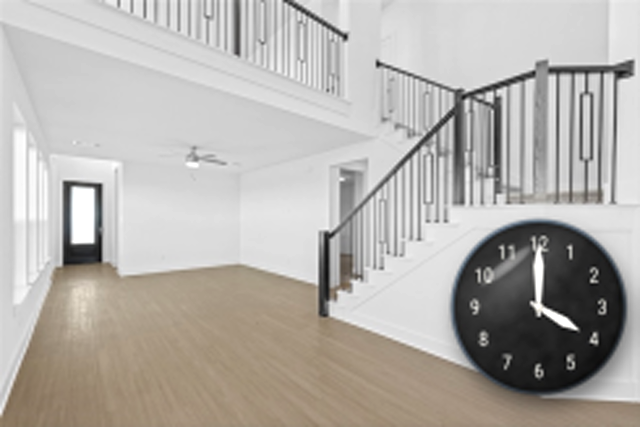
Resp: {"hour": 4, "minute": 0}
